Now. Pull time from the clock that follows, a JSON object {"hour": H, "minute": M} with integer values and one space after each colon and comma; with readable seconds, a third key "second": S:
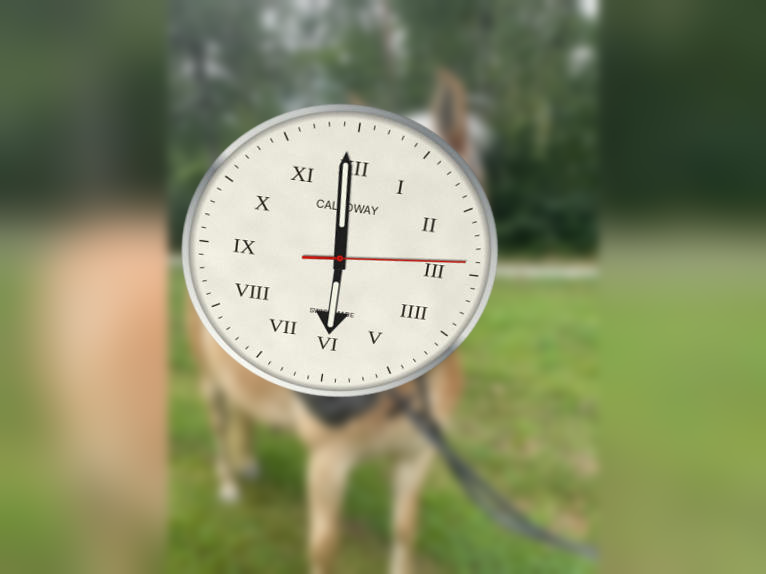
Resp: {"hour": 5, "minute": 59, "second": 14}
